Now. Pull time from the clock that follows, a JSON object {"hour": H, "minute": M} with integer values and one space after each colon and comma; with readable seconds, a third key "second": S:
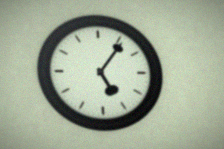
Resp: {"hour": 5, "minute": 6}
